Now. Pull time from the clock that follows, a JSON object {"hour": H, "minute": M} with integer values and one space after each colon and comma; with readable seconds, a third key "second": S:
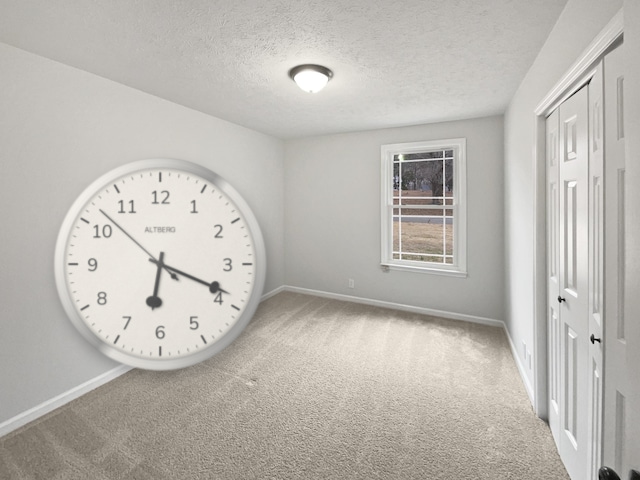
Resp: {"hour": 6, "minute": 18, "second": 52}
